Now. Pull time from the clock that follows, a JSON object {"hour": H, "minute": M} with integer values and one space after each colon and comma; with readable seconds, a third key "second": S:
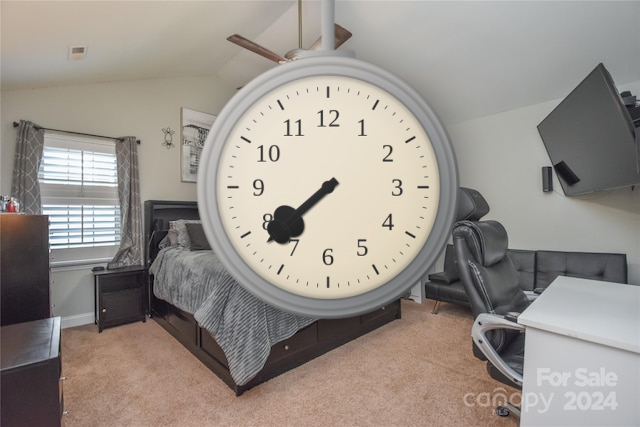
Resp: {"hour": 7, "minute": 38}
